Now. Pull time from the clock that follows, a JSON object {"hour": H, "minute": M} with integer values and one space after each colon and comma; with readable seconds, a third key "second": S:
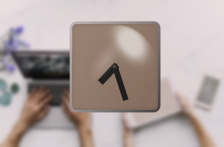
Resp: {"hour": 7, "minute": 27}
